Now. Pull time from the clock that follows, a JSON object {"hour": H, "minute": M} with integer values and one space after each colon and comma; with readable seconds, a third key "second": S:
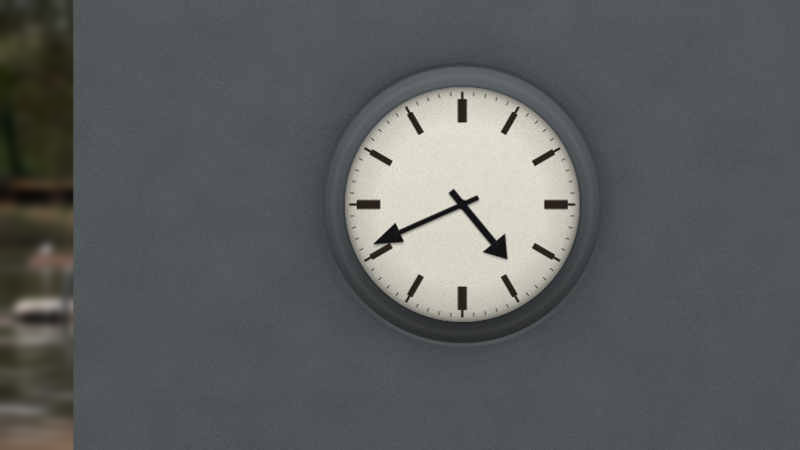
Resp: {"hour": 4, "minute": 41}
